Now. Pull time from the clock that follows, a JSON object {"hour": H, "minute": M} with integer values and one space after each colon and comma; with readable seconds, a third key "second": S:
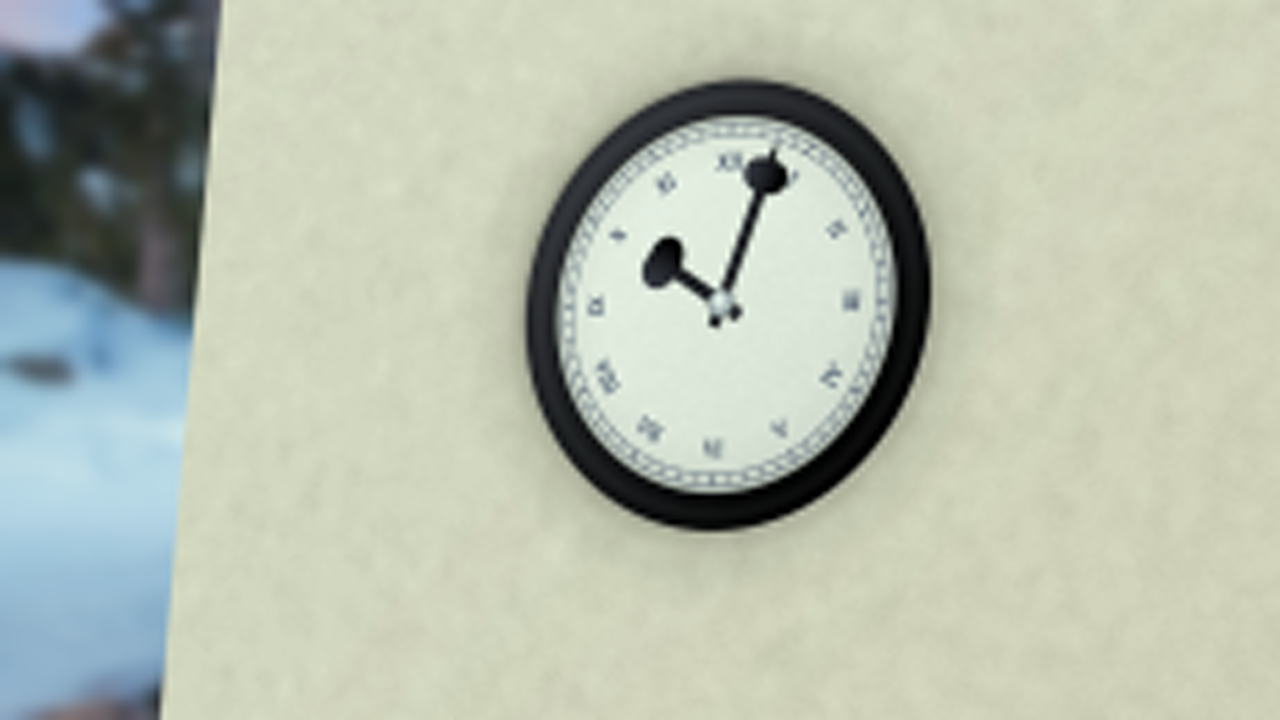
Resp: {"hour": 10, "minute": 3}
